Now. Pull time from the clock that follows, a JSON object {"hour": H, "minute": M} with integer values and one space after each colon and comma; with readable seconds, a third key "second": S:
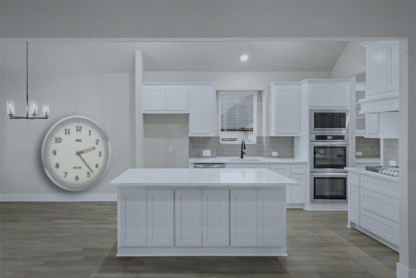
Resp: {"hour": 2, "minute": 23}
